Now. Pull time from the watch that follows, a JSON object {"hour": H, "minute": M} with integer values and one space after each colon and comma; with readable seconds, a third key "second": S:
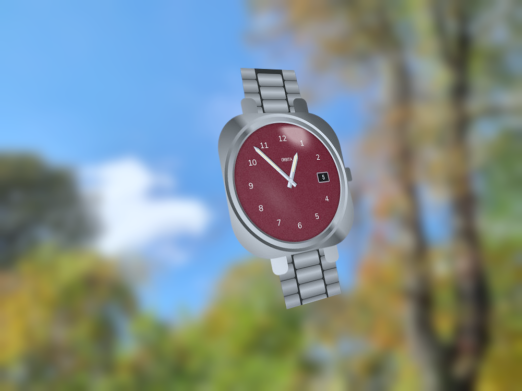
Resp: {"hour": 12, "minute": 53}
